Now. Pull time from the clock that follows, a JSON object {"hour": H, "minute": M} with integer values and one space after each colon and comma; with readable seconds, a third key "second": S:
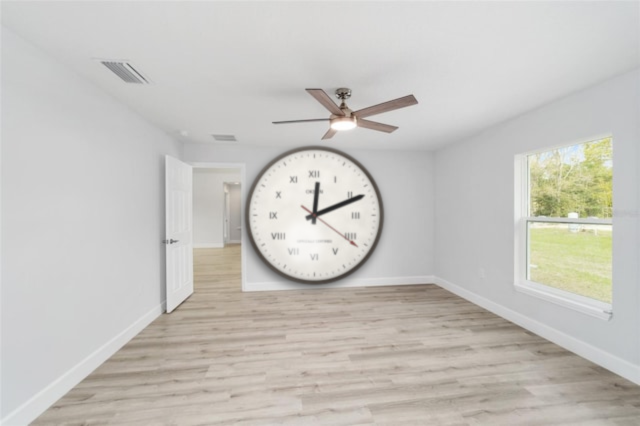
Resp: {"hour": 12, "minute": 11, "second": 21}
